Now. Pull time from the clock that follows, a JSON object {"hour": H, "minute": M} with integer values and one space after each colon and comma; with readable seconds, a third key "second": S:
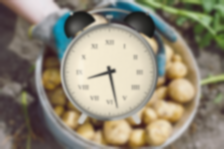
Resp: {"hour": 8, "minute": 28}
